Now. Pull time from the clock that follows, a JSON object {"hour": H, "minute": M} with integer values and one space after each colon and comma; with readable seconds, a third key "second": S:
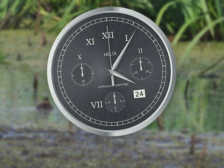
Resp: {"hour": 4, "minute": 6}
